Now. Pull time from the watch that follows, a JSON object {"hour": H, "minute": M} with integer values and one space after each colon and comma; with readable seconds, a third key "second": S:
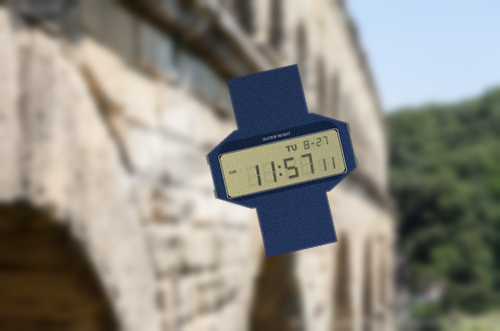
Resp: {"hour": 11, "minute": 57, "second": 11}
